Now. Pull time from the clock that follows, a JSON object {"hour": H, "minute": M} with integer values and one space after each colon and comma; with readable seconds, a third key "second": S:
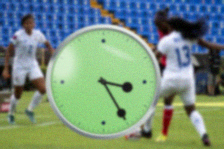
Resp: {"hour": 3, "minute": 25}
